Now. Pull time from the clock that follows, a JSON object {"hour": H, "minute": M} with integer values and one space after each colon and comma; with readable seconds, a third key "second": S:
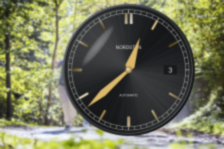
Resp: {"hour": 12, "minute": 38}
